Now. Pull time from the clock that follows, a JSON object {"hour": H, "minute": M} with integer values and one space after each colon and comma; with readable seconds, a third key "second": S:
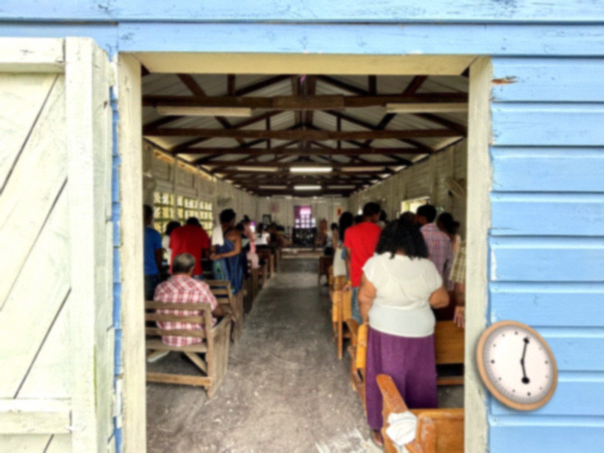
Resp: {"hour": 6, "minute": 4}
